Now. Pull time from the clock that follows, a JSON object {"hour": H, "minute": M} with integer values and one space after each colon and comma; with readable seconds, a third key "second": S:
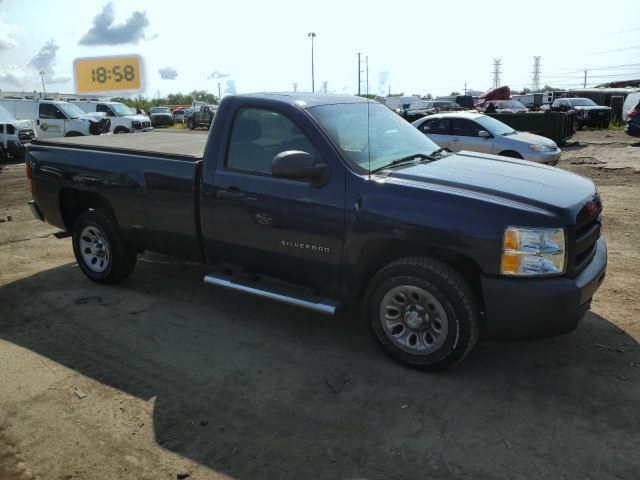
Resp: {"hour": 18, "minute": 58}
